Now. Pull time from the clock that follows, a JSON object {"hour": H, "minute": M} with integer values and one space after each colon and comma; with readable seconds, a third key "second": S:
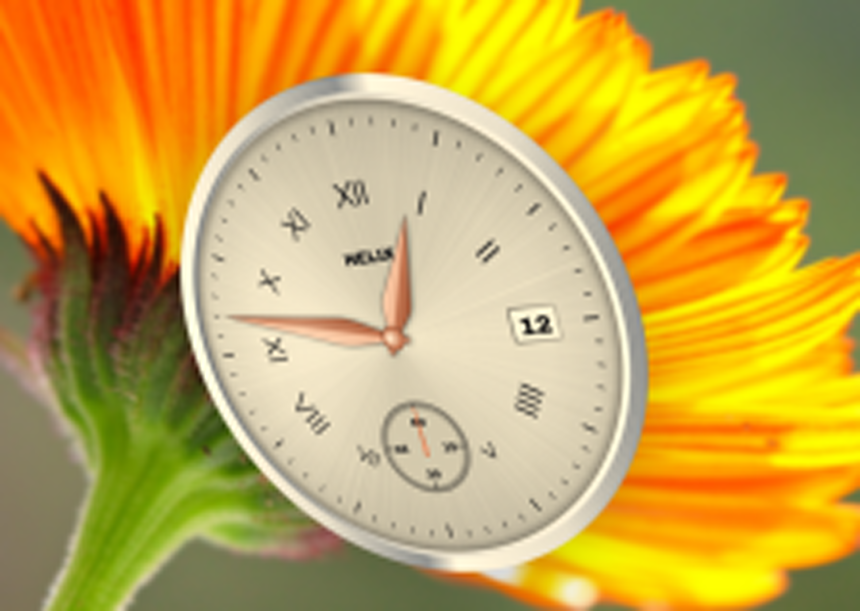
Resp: {"hour": 12, "minute": 47}
